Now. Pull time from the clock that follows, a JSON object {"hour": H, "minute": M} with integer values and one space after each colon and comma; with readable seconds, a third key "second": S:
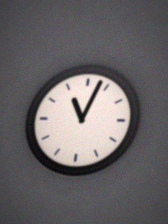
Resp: {"hour": 11, "minute": 3}
